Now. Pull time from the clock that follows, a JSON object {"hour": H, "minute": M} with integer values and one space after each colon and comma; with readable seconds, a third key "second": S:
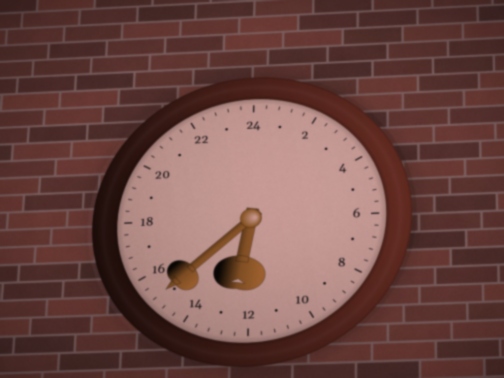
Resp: {"hour": 12, "minute": 38}
